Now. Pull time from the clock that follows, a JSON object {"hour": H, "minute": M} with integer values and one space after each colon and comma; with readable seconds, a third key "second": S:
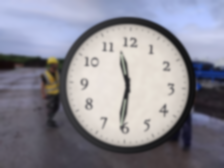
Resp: {"hour": 11, "minute": 31}
